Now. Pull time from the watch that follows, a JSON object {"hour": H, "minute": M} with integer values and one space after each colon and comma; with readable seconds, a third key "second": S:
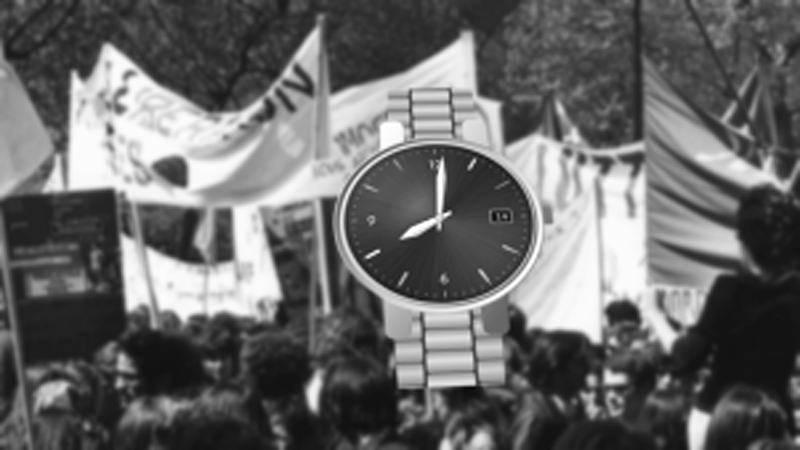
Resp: {"hour": 8, "minute": 1}
